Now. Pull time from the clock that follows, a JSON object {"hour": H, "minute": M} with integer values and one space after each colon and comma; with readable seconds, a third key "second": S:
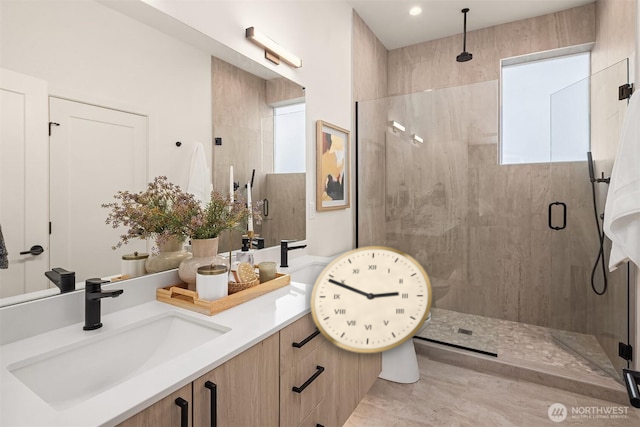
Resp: {"hour": 2, "minute": 49}
